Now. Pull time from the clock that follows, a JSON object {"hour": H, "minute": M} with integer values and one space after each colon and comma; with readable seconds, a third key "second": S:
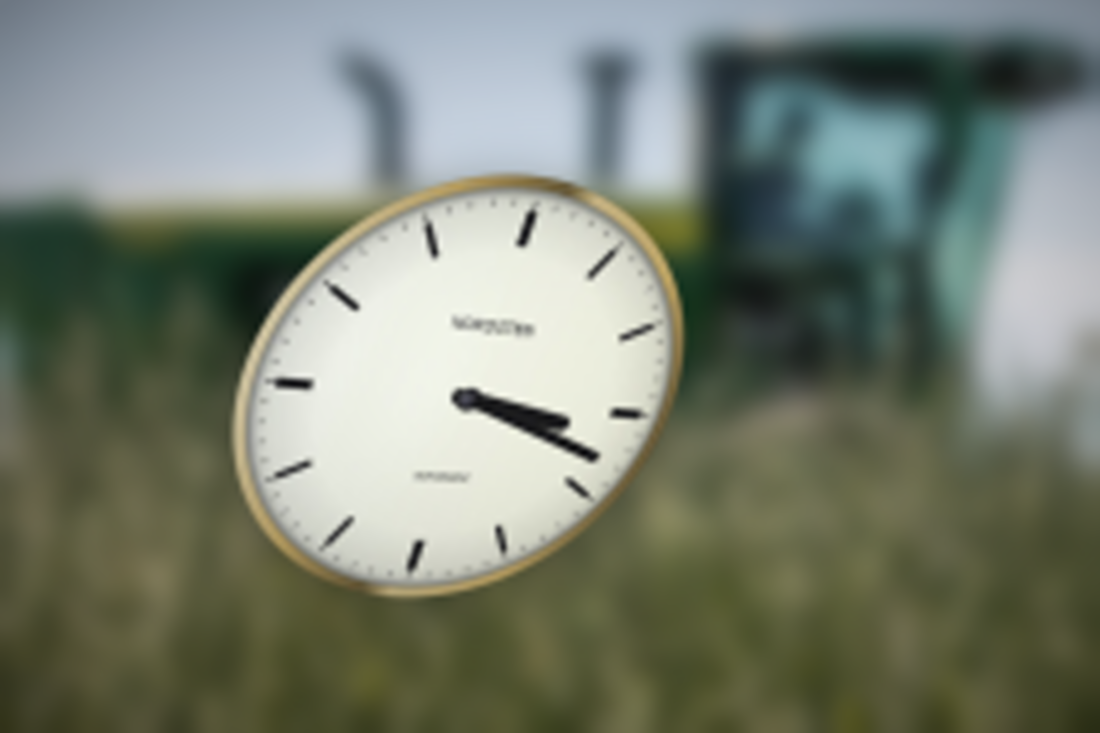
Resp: {"hour": 3, "minute": 18}
